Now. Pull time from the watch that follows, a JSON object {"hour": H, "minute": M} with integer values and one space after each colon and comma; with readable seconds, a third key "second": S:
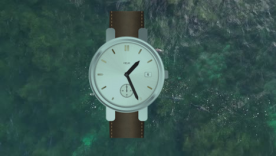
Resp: {"hour": 1, "minute": 26}
